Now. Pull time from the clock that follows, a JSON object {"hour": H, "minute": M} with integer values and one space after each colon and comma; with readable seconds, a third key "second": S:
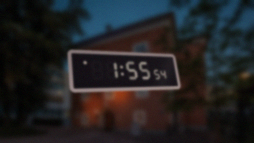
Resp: {"hour": 1, "minute": 55}
